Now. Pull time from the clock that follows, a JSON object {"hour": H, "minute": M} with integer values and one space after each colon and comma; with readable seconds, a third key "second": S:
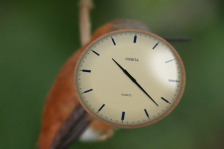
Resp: {"hour": 10, "minute": 22}
